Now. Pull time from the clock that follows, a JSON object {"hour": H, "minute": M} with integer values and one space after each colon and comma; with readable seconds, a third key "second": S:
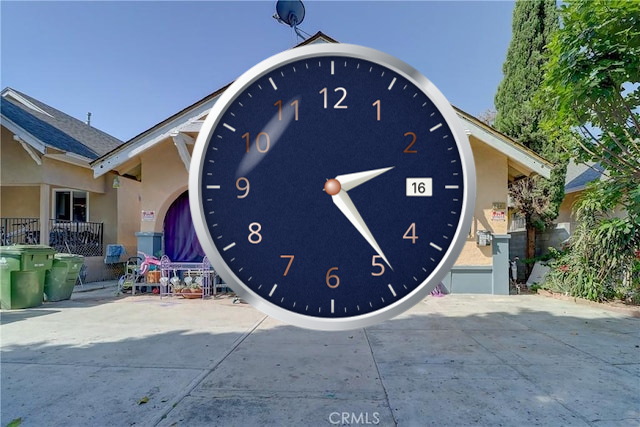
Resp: {"hour": 2, "minute": 24}
